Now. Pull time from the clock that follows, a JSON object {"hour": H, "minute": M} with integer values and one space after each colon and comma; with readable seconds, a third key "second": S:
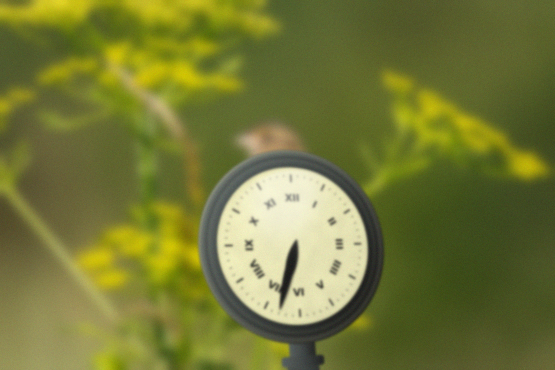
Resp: {"hour": 6, "minute": 33}
